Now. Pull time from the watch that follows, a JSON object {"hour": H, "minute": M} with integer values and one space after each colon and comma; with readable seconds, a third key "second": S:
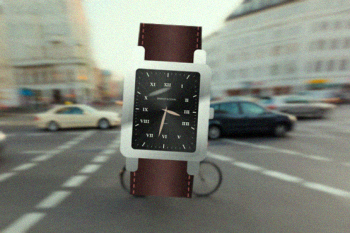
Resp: {"hour": 3, "minute": 32}
